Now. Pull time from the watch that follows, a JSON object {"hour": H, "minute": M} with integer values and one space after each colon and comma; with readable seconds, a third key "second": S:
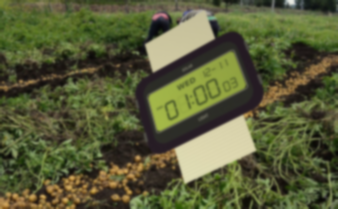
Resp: {"hour": 1, "minute": 0}
